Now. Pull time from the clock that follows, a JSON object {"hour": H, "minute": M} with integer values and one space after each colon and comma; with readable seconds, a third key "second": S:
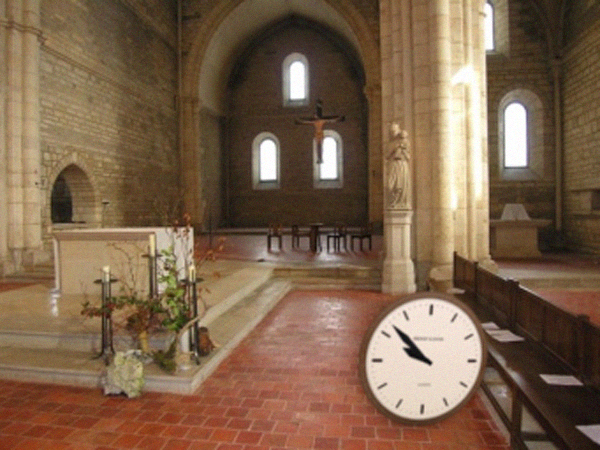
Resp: {"hour": 9, "minute": 52}
